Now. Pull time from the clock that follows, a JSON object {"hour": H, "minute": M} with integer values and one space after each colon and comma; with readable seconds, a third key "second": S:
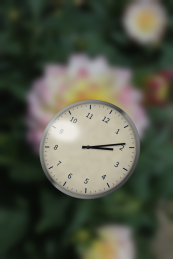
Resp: {"hour": 2, "minute": 9}
